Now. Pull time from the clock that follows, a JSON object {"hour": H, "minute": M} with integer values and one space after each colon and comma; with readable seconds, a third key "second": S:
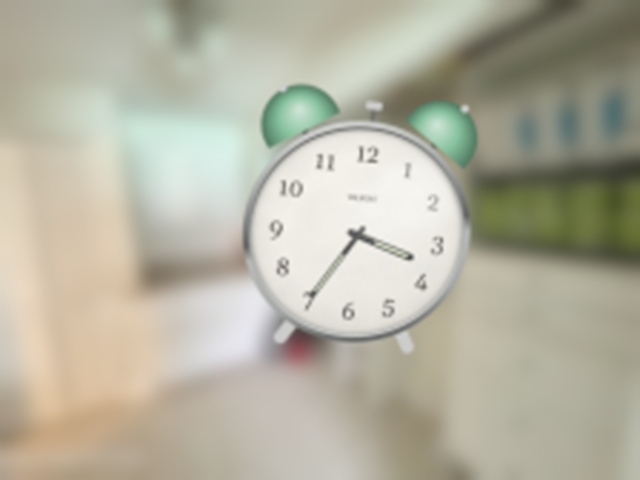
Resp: {"hour": 3, "minute": 35}
